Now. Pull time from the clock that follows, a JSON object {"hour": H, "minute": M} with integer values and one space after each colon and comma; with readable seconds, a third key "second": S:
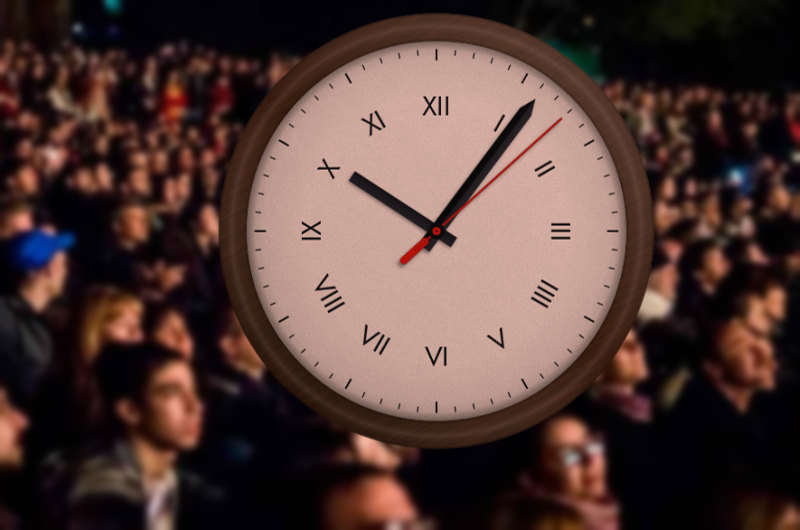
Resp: {"hour": 10, "minute": 6, "second": 8}
